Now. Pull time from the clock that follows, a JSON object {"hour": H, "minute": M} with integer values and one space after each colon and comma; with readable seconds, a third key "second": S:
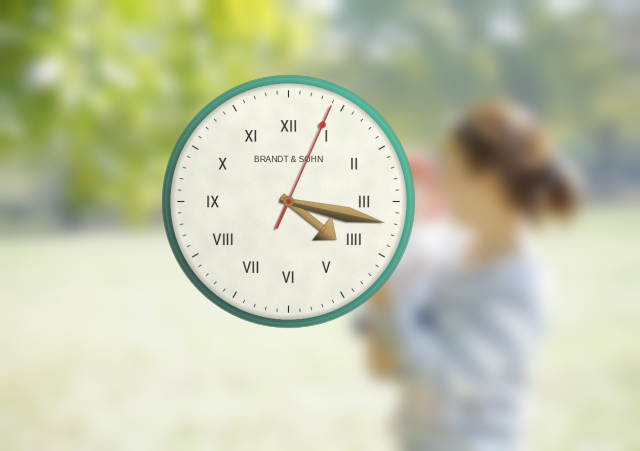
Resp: {"hour": 4, "minute": 17, "second": 4}
